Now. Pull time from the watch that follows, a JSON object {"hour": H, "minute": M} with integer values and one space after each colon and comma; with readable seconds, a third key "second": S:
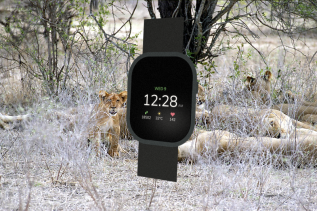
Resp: {"hour": 12, "minute": 28}
